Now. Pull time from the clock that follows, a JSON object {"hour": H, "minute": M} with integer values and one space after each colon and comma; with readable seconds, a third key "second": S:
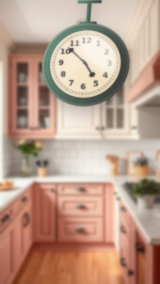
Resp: {"hour": 4, "minute": 52}
